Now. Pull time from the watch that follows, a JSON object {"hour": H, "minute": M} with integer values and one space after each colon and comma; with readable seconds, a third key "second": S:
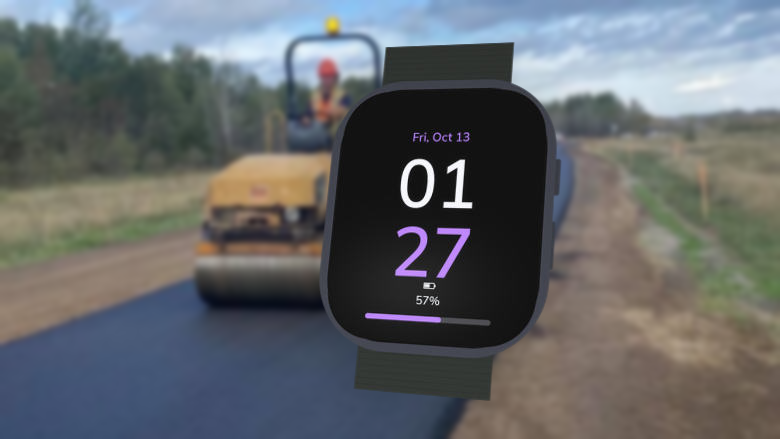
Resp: {"hour": 1, "minute": 27}
